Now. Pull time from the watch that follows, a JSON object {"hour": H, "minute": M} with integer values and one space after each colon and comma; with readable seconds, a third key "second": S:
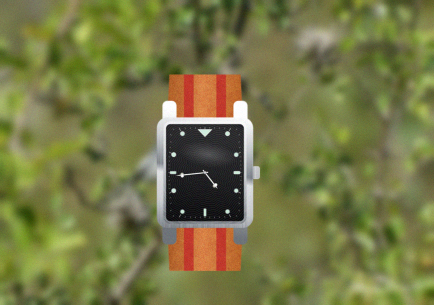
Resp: {"hour": 4, "minute": 44}
